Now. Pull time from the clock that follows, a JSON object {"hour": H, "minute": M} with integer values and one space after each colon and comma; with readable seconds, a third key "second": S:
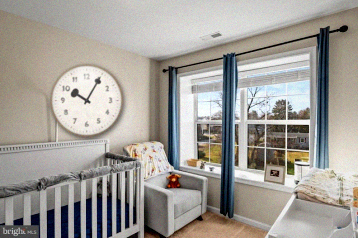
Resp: {"hour": 10, "minute": 5}
